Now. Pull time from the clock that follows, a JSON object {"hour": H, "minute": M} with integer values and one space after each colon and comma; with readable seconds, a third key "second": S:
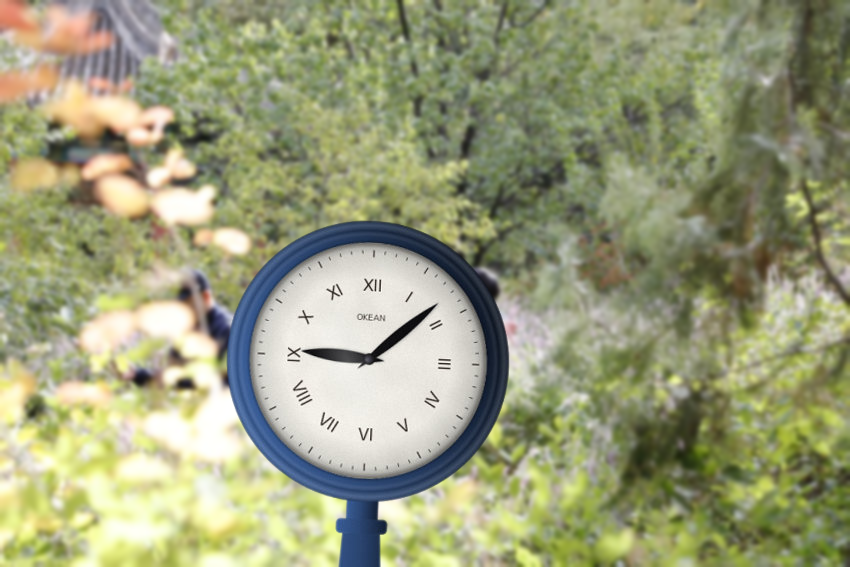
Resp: {"hour": 9, "minute": 8}
